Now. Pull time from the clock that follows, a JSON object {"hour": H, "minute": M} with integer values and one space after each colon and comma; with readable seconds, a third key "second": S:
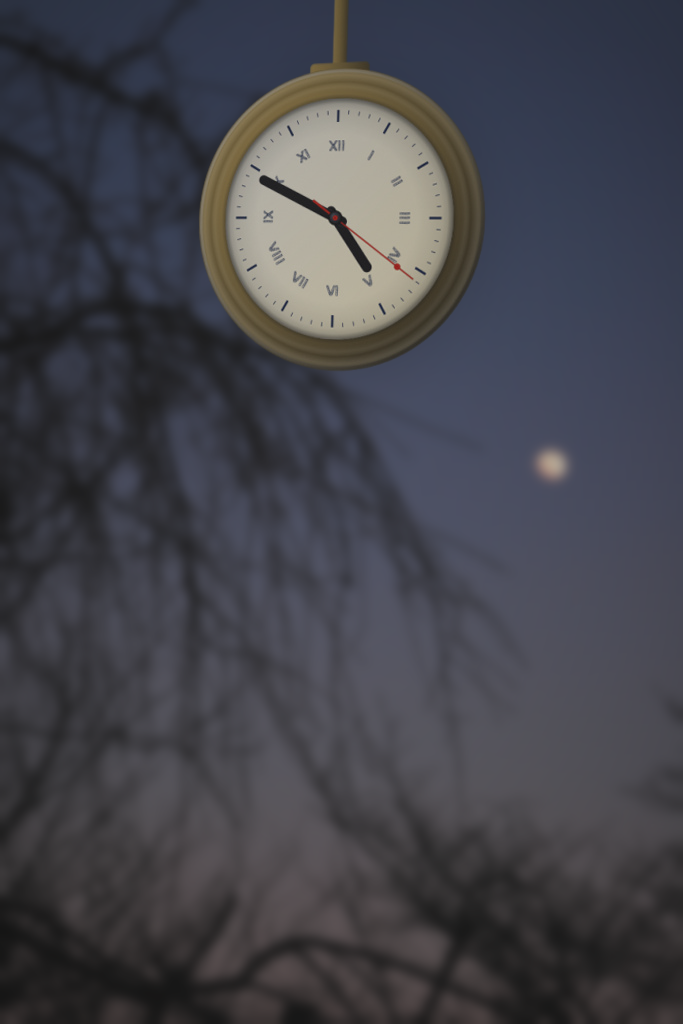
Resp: {"hour": 4, "minute": 49, "second": 21}
